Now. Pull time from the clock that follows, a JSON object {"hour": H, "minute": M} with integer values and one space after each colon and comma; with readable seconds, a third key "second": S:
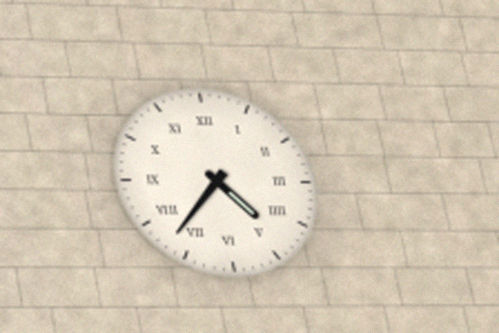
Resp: {"hour": 4, "minute": 37}
